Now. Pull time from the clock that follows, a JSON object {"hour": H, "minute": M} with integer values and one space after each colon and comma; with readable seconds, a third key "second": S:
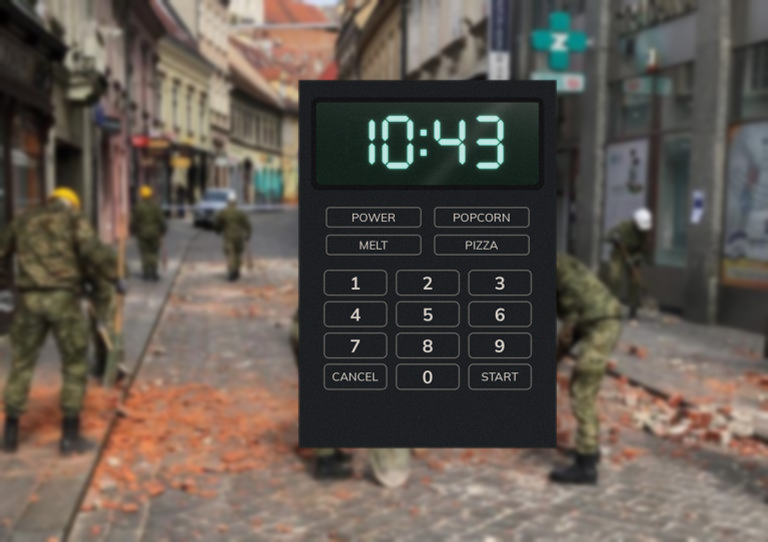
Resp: {"hour": 10, "minute": 43}
